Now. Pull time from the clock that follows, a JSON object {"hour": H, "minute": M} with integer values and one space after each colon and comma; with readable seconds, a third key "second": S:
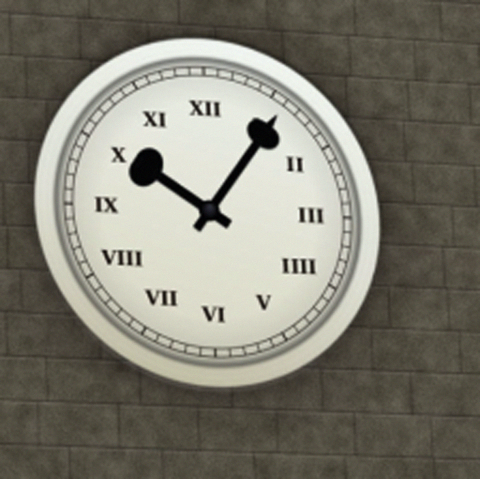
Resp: {"hour": 10, "minute": 6}
